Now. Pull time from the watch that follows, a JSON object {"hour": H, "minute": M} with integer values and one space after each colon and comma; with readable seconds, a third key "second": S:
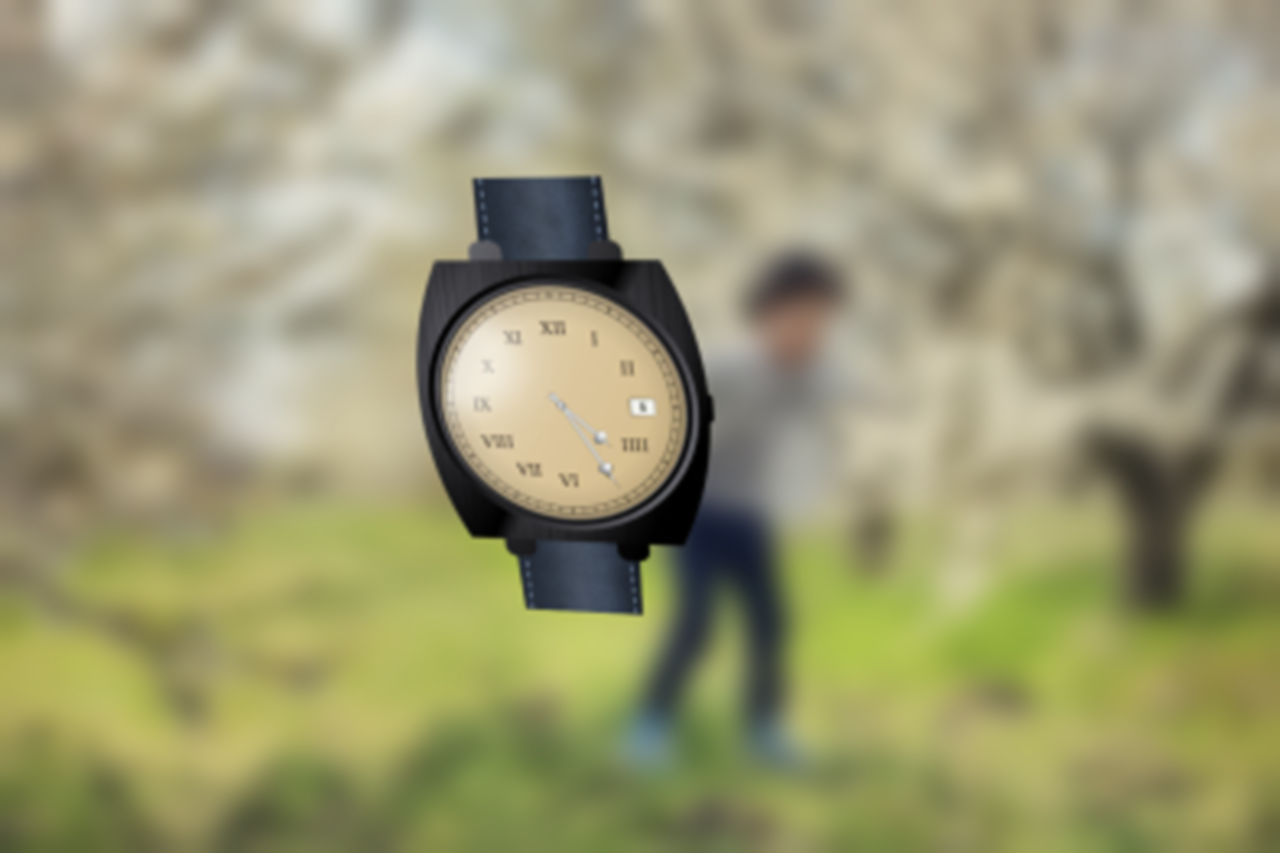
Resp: {"hour": 4, "minute": 25}
